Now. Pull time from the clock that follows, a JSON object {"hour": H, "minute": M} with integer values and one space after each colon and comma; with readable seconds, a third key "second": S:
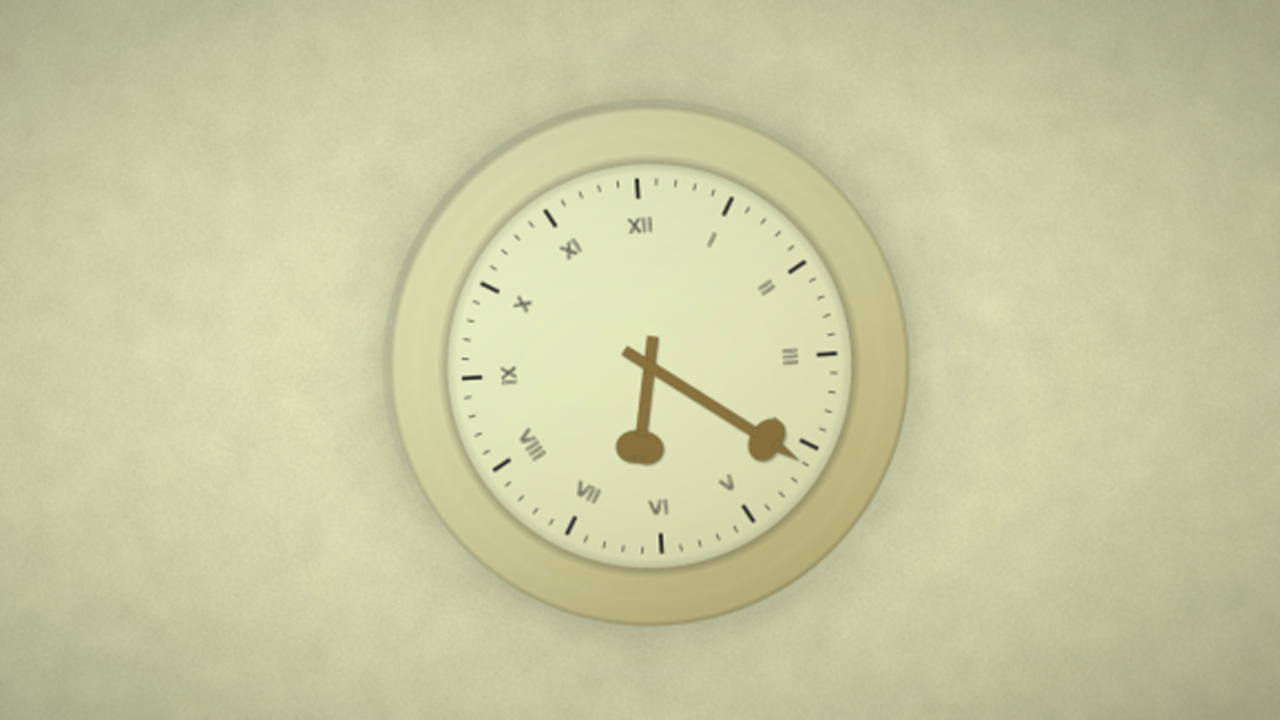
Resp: {"hour": 6, "minute": 21}
